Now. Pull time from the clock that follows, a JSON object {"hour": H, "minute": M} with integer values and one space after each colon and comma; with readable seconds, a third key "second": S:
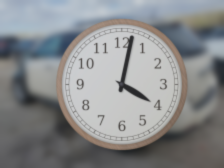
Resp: {"hour": 4, "minute": 2}
